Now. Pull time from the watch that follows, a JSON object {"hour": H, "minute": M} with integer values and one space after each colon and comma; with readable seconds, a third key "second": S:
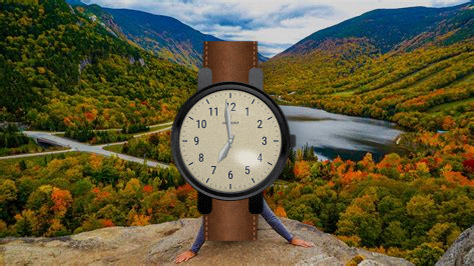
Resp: {"hour": 6, "minute": 59}
